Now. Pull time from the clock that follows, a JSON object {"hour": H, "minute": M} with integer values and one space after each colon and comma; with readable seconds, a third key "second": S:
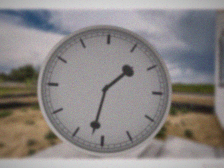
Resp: {"hour": 1, "minute": 32}
